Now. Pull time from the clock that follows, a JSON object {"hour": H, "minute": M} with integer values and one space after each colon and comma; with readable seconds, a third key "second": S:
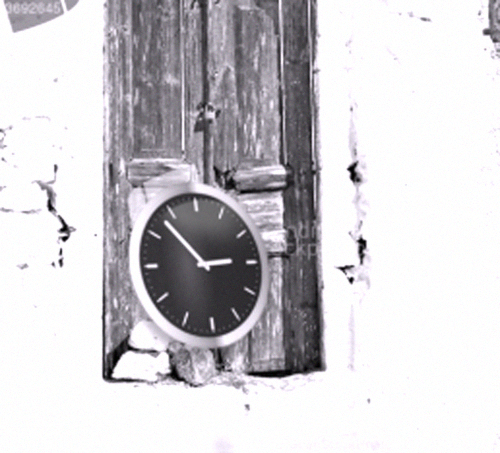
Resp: {"hour": 2, "minute": 53}
